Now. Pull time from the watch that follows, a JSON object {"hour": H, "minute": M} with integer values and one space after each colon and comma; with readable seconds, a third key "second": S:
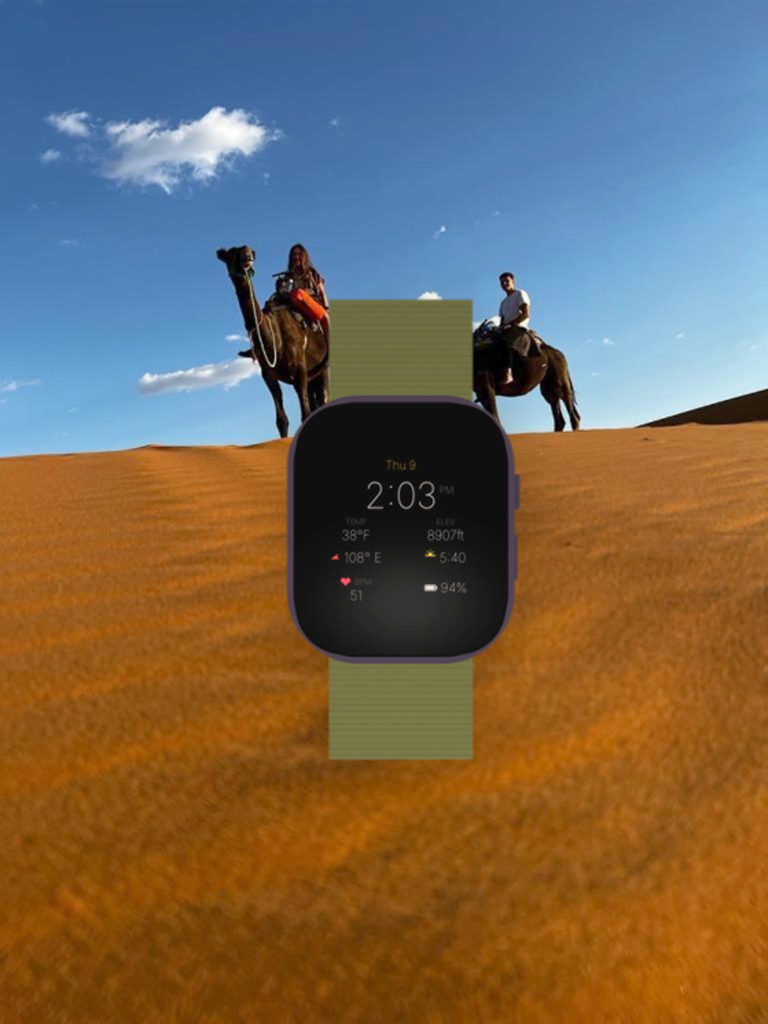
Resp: {"hour": 2, "minute": 3}
